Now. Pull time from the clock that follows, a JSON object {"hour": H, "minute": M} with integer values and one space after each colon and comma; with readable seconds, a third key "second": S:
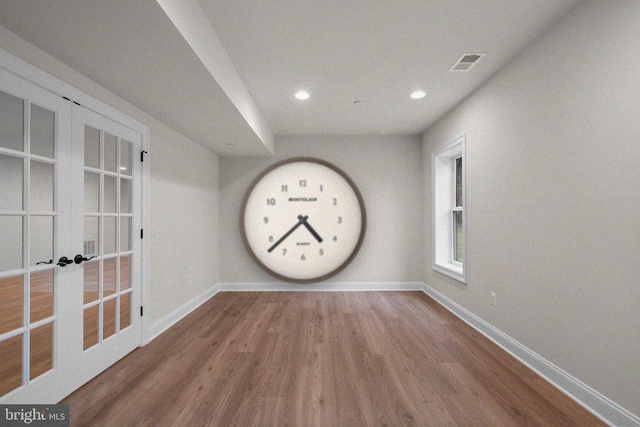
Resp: {"hour": 4, "minute": 38}
